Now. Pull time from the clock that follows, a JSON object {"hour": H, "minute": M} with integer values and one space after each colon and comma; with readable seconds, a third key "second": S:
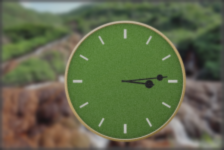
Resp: {"hour": 3, "minute": 14}
